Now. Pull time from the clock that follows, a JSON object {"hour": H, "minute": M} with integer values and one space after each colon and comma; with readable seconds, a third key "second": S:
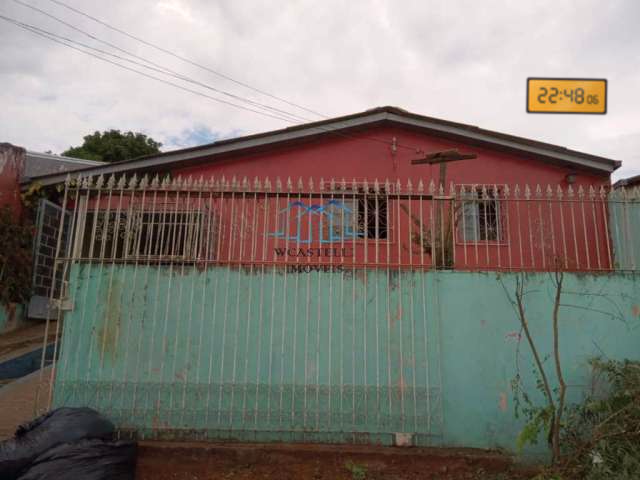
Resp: {"hour": 22, "minute": 48}
